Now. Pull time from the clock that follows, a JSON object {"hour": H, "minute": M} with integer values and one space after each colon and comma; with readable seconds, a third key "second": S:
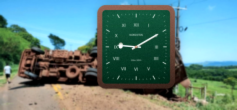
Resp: {"hour": 9, "minute": 10}
